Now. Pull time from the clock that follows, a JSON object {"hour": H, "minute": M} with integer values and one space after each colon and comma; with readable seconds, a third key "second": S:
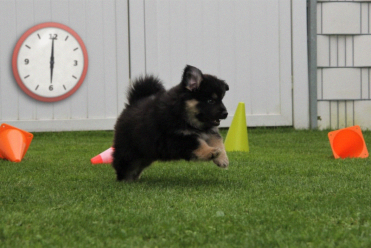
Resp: {"hour": 6, "minute": 0}
